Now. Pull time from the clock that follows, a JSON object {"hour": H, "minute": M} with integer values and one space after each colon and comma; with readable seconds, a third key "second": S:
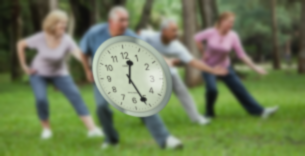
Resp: {"hour": 12, "minute": 26}
